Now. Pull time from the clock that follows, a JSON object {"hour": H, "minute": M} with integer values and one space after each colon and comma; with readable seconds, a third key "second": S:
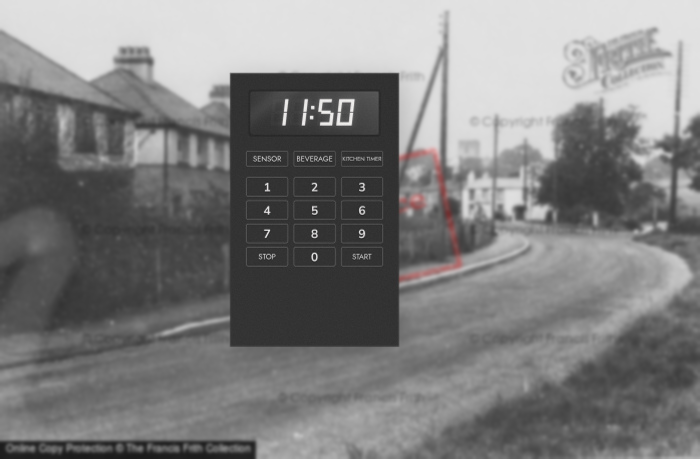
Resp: {"hour": 11, "minute": 50}
